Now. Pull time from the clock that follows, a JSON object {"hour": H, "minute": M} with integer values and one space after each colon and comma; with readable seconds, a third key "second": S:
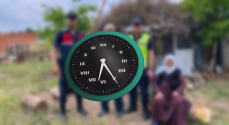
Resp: {"hour": 6, "minute": 25}
